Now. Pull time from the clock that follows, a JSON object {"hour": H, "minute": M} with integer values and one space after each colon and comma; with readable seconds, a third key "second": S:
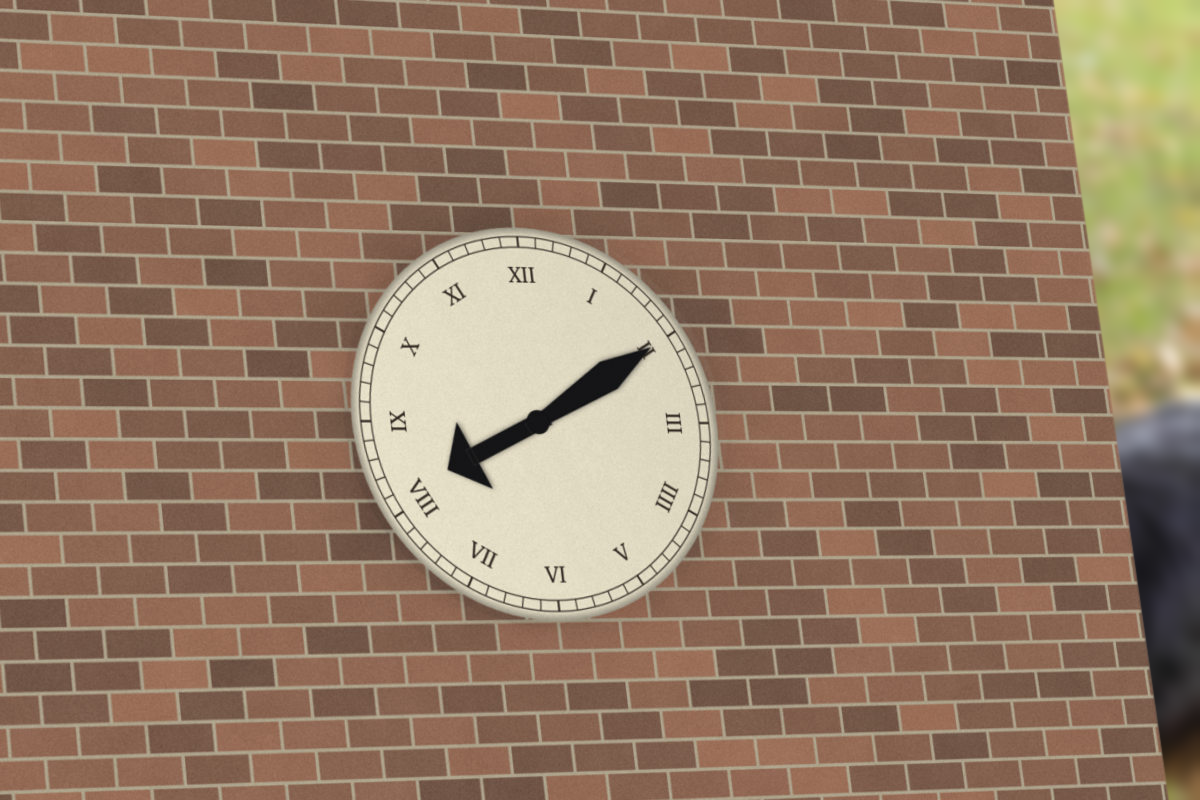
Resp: {"hour": 8, "minute": 10}
